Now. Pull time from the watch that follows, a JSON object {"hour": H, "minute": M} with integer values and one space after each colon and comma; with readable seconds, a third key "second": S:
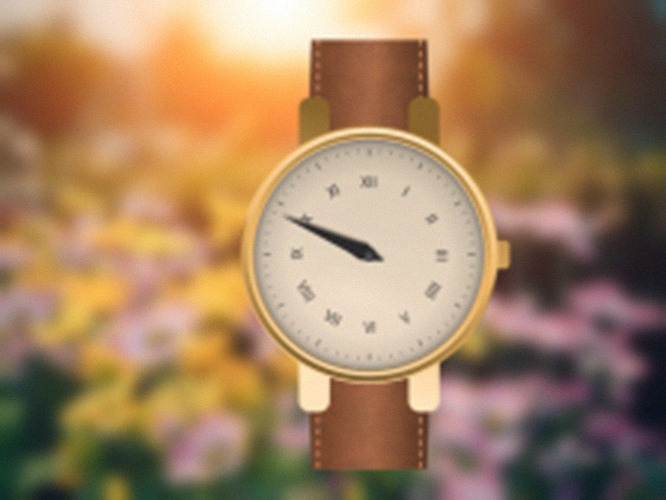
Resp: {"hour": 9, "minute": 49}
